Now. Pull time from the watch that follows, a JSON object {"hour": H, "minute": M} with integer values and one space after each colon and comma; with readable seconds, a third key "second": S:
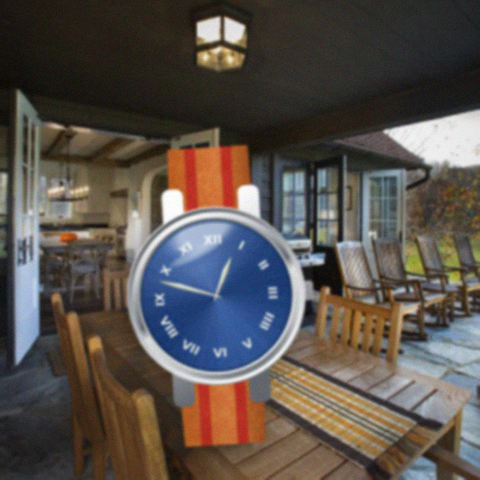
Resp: {"hour": 12, "minute": 48}
